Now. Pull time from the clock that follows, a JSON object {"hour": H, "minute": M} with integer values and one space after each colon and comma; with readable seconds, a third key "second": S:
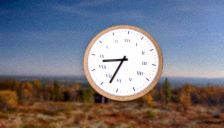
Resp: {"hour": 8, "minute": 33}
